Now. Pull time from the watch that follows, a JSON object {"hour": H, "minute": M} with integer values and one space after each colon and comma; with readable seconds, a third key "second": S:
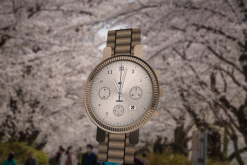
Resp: {"hour": 11, "minute": 2}
